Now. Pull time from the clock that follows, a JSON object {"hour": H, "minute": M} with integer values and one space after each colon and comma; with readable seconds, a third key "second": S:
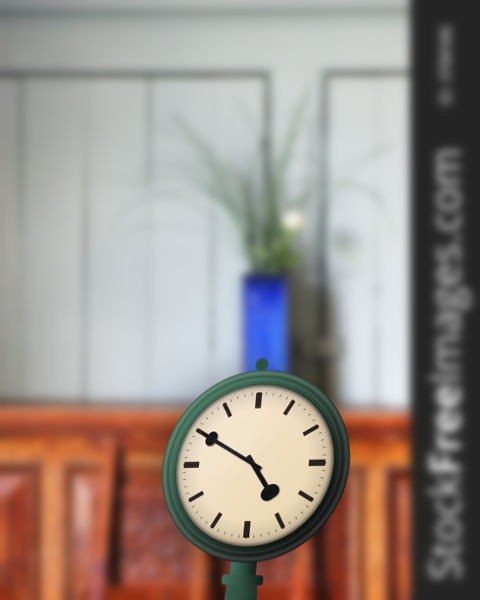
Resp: {"hour": 4, "minute": 50}
